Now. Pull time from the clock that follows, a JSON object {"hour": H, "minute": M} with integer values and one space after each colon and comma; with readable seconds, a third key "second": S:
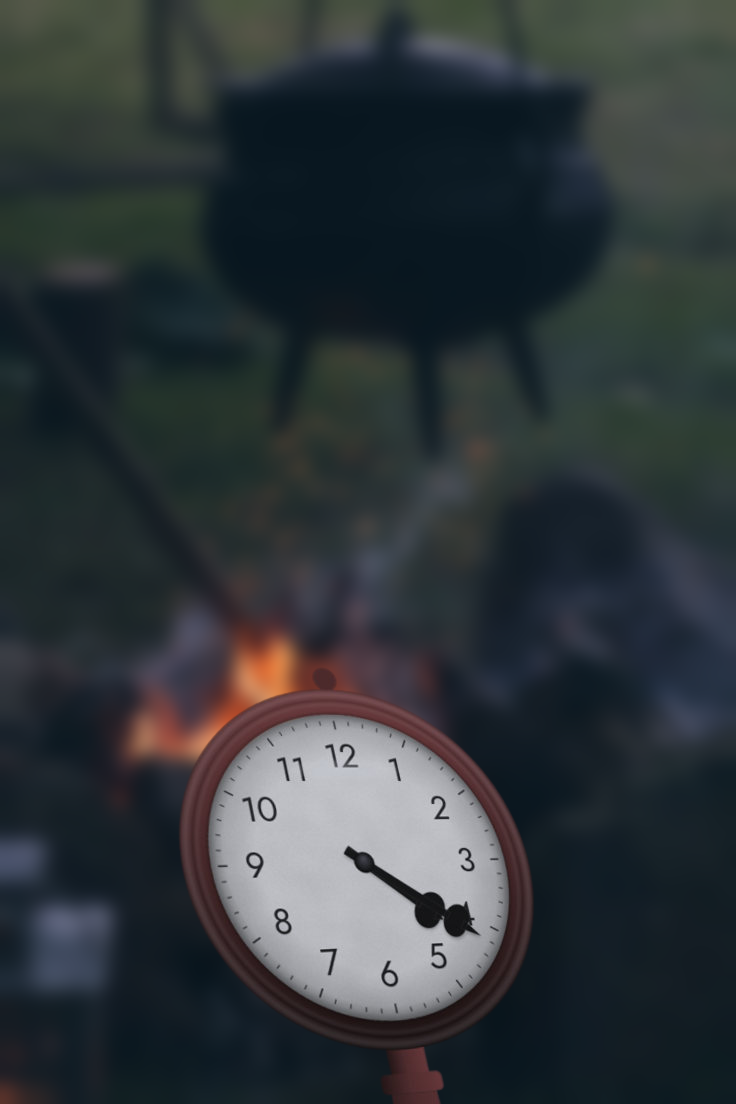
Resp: {"hour": 4, "minute": 21}
